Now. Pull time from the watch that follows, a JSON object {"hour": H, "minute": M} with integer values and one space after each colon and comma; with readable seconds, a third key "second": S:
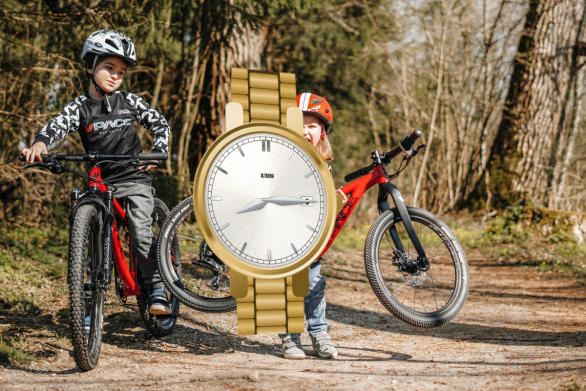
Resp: {"hour": 8, "minute": 15}
